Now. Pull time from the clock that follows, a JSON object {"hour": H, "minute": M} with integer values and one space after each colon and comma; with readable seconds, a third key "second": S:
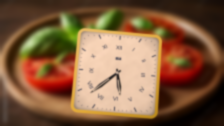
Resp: {"hour": 5, "minute": 38}
